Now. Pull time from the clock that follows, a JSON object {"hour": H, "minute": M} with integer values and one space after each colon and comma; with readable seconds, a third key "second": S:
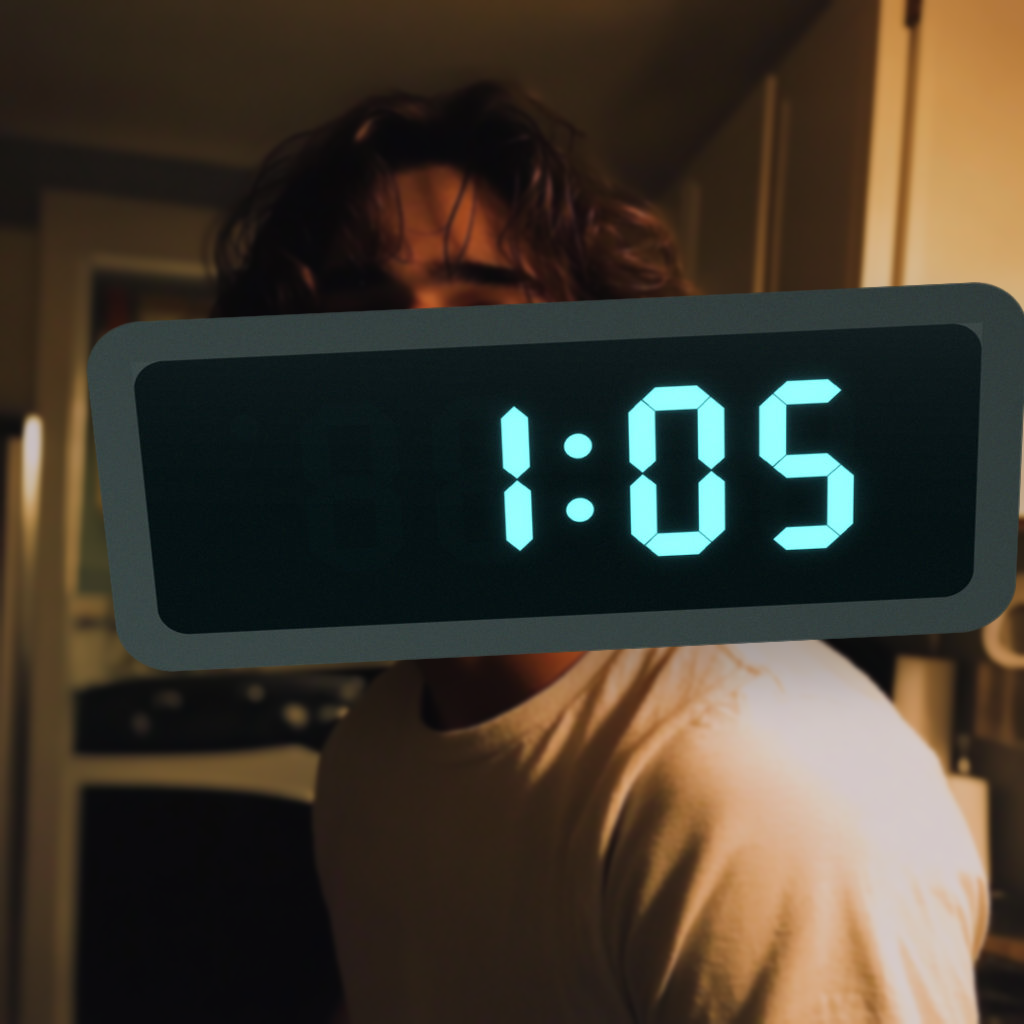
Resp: {"hour": 1, "minute": 5}
